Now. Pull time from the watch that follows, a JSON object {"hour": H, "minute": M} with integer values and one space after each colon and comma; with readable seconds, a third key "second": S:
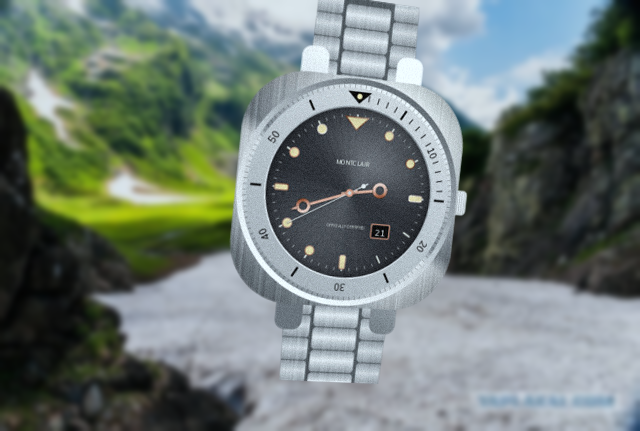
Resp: {"hour": 2, "minute": 41, "second": 40}
